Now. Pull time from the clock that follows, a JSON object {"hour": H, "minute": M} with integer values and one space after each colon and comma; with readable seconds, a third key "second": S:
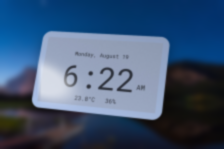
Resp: {"hour": 6, "minute": 22}
